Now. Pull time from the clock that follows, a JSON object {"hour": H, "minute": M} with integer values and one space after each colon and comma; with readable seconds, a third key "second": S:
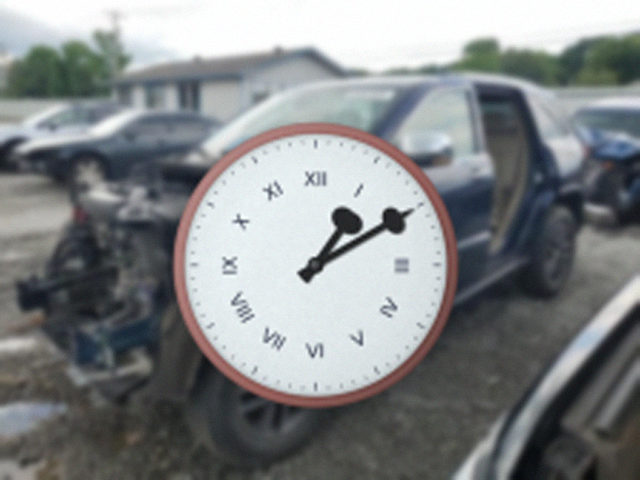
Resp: {"hour": 1, "minute": 10}
